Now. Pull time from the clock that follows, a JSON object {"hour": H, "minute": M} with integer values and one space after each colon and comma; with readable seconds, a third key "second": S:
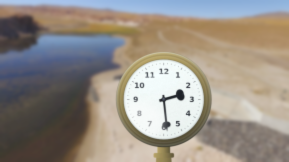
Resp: {"hour": 2, "minute": 29}
